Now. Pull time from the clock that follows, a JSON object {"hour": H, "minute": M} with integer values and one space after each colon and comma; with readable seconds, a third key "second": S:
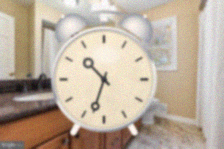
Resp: {"hour": 10, "minute": 33}
